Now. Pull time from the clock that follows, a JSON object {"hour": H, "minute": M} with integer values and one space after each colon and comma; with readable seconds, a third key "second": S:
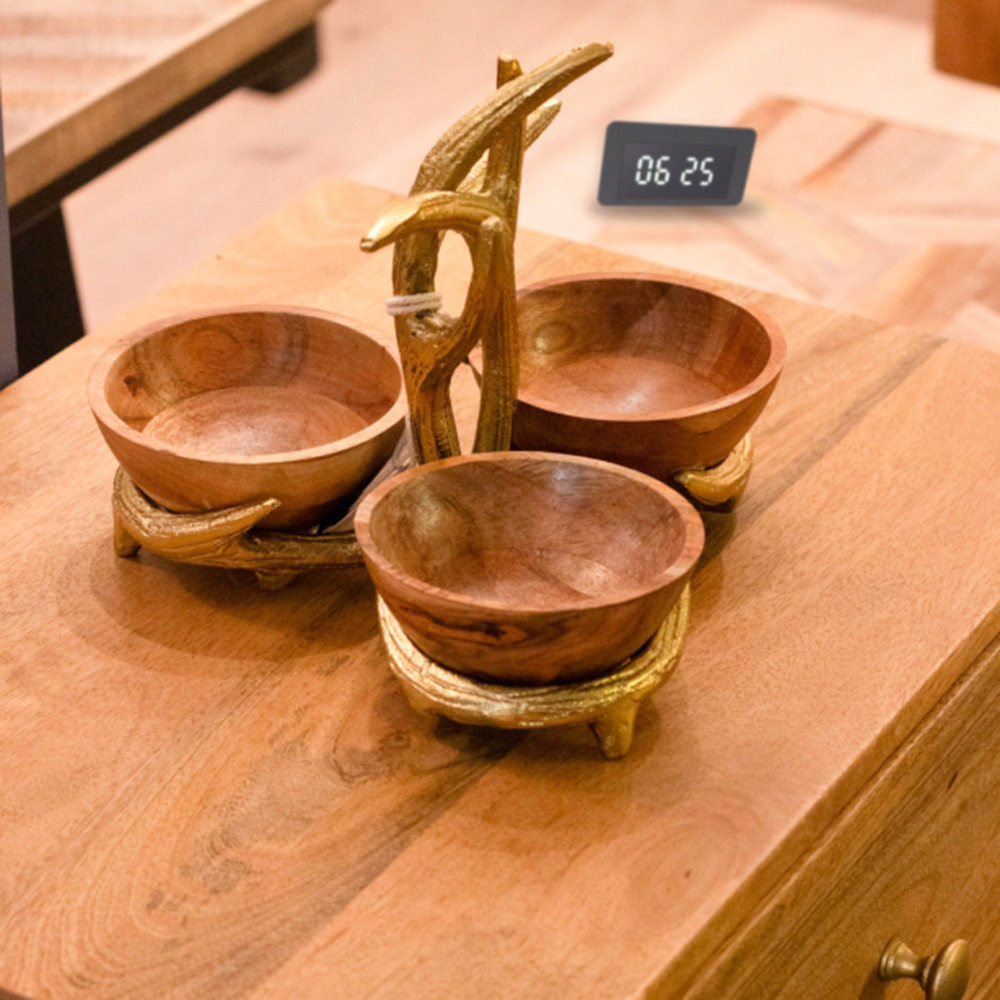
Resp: {"hour": 6, "minute": 25}
